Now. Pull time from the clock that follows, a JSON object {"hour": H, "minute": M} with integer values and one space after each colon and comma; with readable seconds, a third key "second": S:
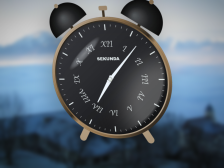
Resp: {"hour": 7, "minute": 7}
